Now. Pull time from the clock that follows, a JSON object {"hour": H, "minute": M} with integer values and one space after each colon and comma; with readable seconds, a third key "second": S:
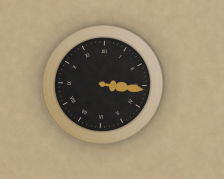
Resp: {"hour": 3, "minute": 16}
